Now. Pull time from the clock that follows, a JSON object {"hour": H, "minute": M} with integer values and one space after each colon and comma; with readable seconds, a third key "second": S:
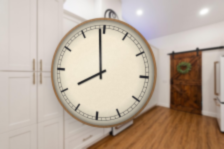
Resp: {"hour": 7, "minute": 59}
